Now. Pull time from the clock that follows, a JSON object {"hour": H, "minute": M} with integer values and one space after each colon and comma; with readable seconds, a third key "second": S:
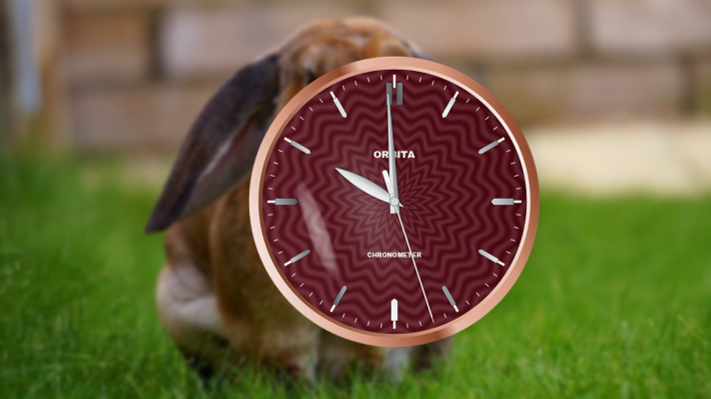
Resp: {"hour": 9, "minute": 59, "second": 27}
